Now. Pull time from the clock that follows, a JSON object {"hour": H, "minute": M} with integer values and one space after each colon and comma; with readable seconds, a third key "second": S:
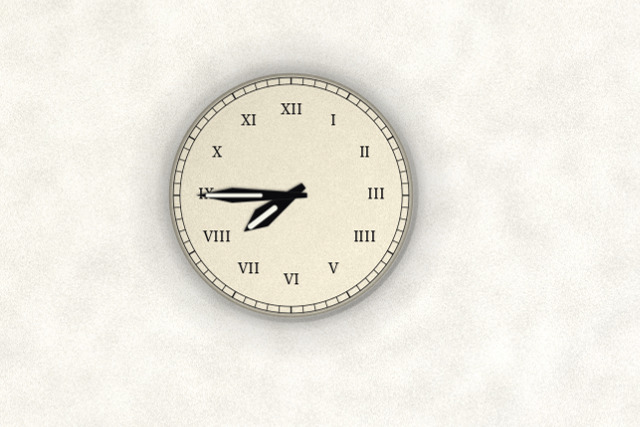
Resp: {"hour": 7, "minute": 45}
